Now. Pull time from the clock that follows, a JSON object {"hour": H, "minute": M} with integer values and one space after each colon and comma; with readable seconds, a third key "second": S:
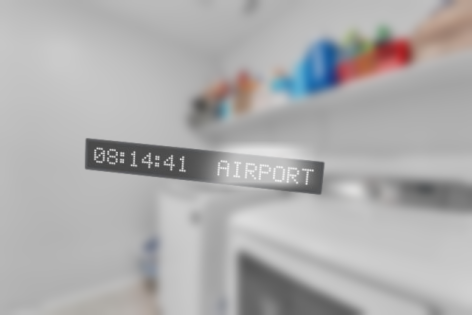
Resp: {"hour": 8, "minute": 14, "second": 41}
